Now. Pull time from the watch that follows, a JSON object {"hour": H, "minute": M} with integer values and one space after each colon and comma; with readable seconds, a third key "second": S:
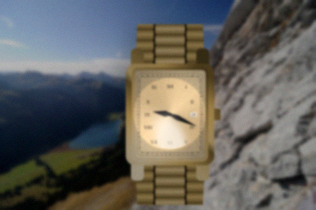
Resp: {"hour": 9, "minute": 19}
